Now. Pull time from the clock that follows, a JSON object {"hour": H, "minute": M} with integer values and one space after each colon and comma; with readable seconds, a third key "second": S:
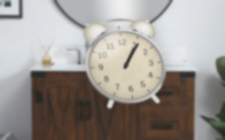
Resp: {"hour": 1, "minute": 6}
